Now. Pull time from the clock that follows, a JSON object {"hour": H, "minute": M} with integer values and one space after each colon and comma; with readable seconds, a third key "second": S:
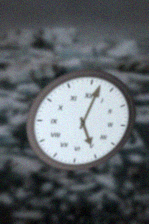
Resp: {"hour": 5, "minute": 2}
